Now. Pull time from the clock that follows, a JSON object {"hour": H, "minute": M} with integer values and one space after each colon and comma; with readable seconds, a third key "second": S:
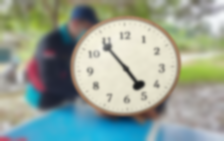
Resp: {"hour": 4, "minute": 54}
